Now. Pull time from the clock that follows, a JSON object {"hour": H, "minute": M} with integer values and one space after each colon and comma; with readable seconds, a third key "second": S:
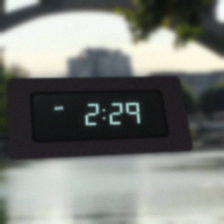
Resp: {"hour": 2, "minute": 29}
